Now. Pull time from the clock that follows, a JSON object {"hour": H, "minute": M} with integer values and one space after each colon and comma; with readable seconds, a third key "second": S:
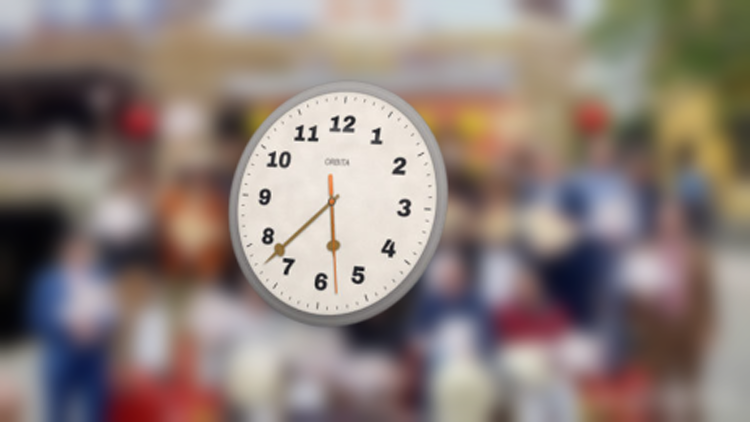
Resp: {"hour": 5, "minute": 37, "second": 28}
